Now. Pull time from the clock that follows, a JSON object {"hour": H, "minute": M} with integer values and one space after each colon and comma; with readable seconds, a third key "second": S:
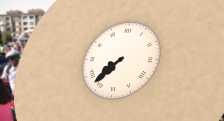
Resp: {"hour": 7, "minute": 37}
